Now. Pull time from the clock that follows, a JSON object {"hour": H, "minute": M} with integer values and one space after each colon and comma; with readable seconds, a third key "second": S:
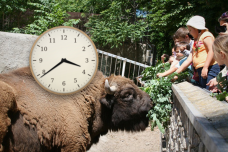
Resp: {"hour": 3, "minute": 39}
